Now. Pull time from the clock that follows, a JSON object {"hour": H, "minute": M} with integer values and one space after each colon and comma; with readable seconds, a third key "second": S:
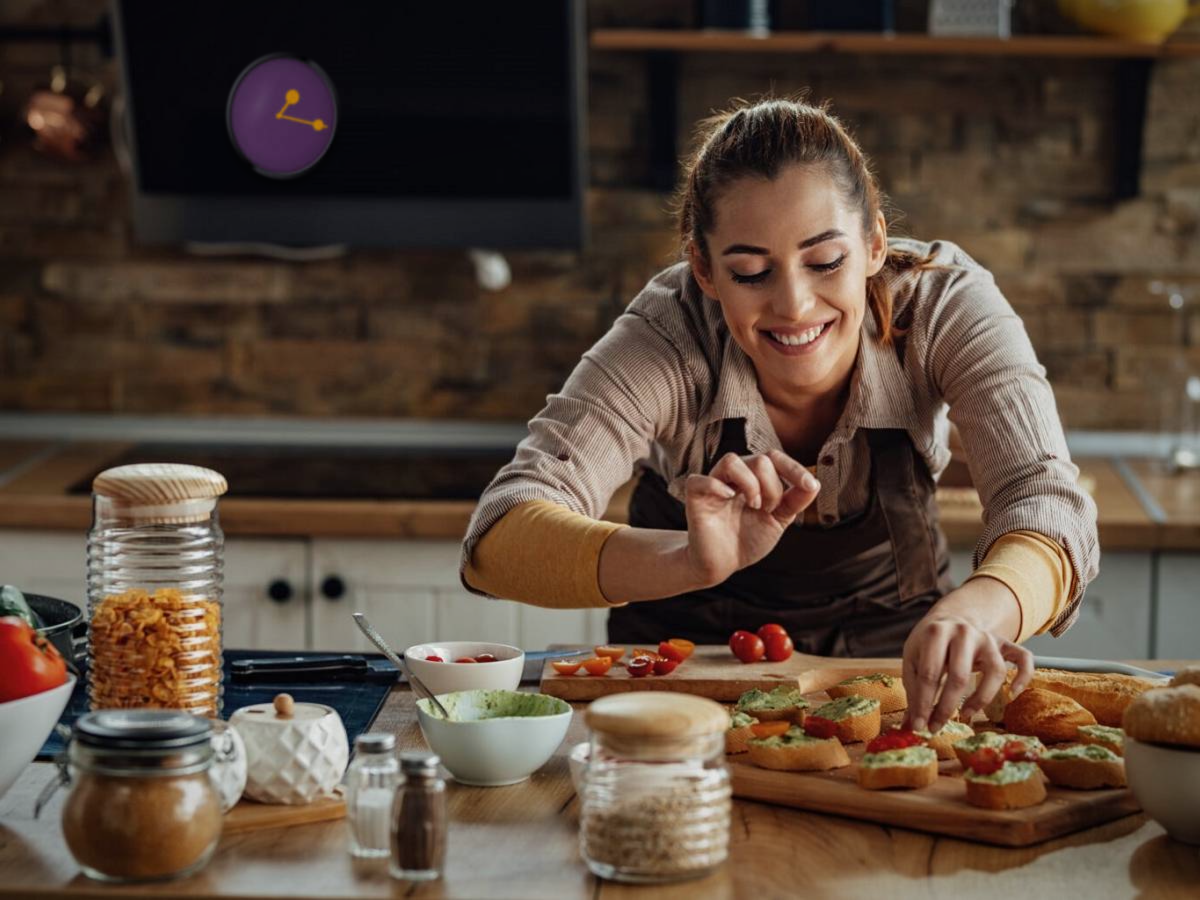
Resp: {"hour": 1, "minute": 17}
